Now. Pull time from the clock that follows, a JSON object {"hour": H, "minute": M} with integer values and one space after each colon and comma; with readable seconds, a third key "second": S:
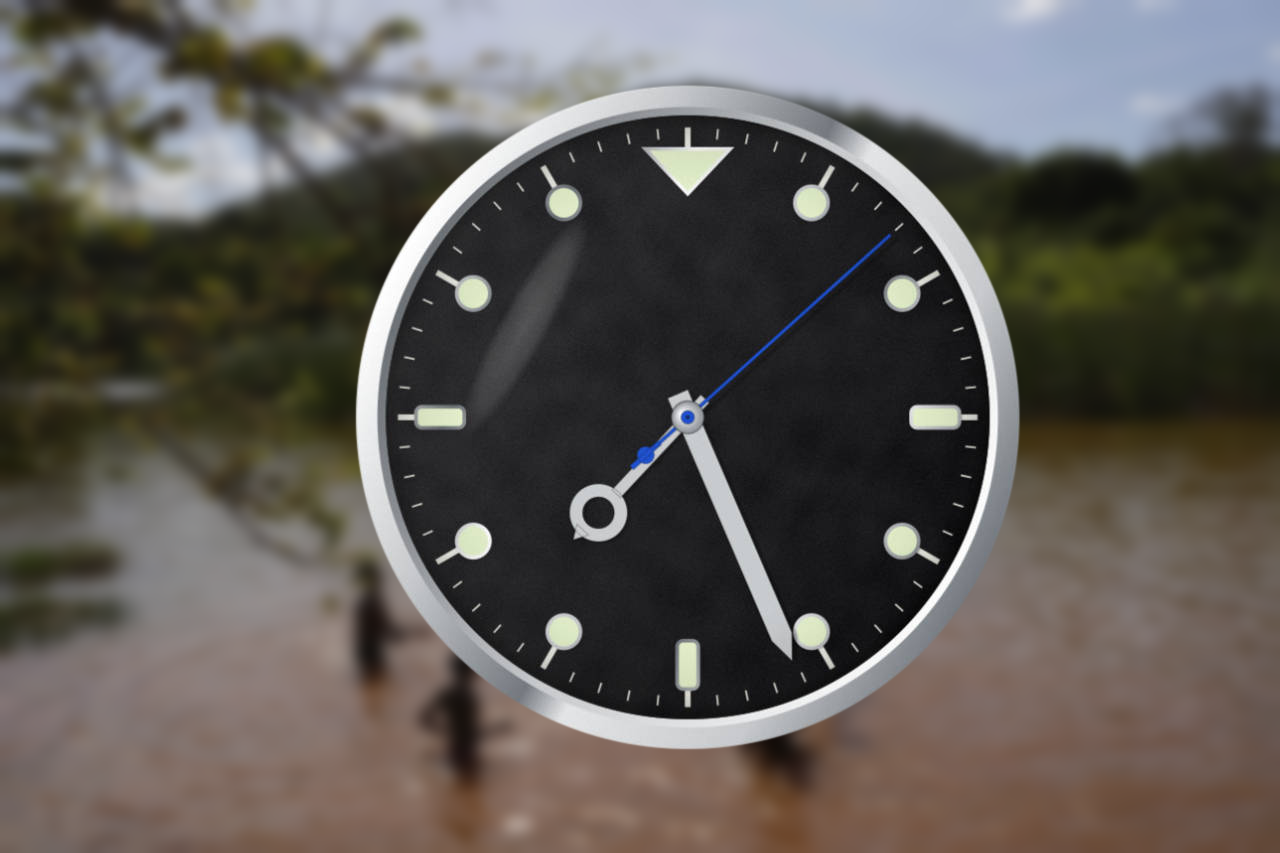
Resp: {"hour": 7, "minute": 26, "second": 8}
